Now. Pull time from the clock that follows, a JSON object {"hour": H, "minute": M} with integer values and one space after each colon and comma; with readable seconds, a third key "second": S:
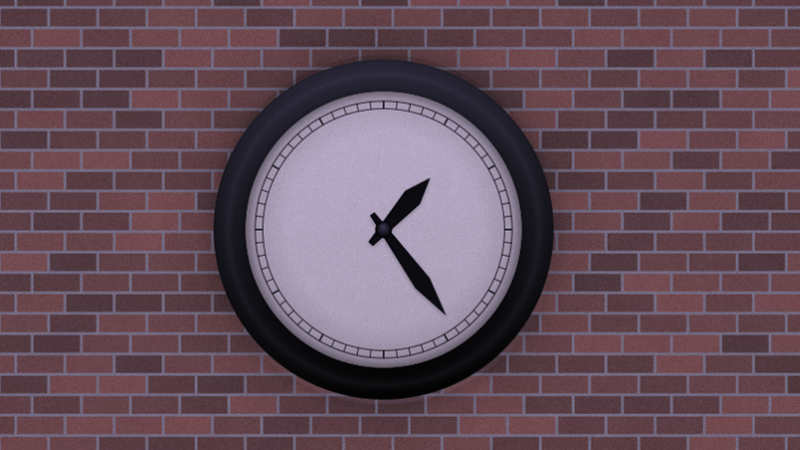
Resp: {"hour": 1, "minute": 24}
